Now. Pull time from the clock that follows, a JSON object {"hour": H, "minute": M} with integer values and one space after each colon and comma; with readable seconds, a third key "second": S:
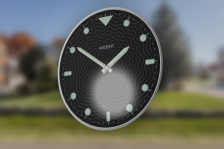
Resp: {"hour": 1, "minute": 51}
